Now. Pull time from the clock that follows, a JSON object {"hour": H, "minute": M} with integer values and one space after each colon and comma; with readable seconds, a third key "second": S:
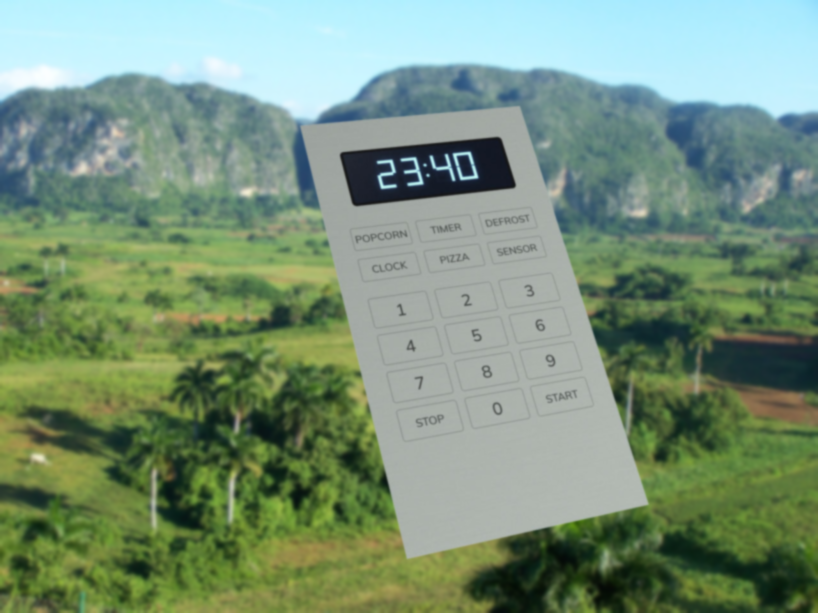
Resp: {"hour": 23, "minute": 40}
